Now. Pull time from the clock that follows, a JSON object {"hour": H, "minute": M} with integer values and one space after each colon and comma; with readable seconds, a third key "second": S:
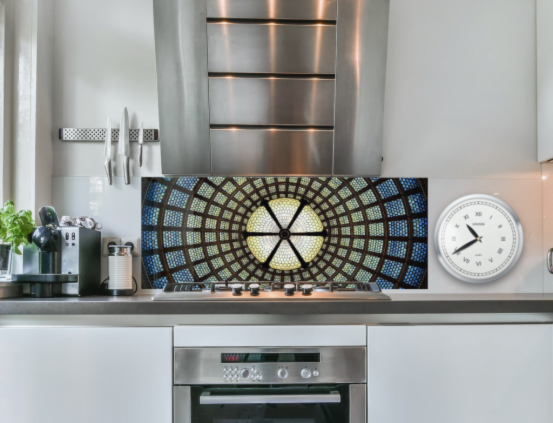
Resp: {"hour": 10, "minute": 40}
